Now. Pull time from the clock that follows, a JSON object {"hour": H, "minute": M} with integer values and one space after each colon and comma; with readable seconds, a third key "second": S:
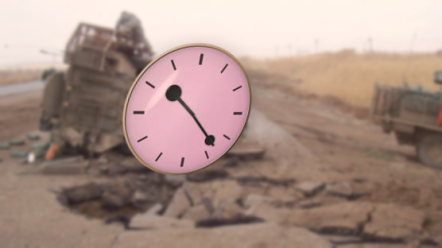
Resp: {"hour": 10, "minute": 23}
